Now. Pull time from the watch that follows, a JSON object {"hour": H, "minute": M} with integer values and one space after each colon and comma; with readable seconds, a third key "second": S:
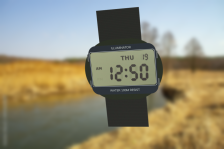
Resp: {"hour": 12, "minute": 50}
